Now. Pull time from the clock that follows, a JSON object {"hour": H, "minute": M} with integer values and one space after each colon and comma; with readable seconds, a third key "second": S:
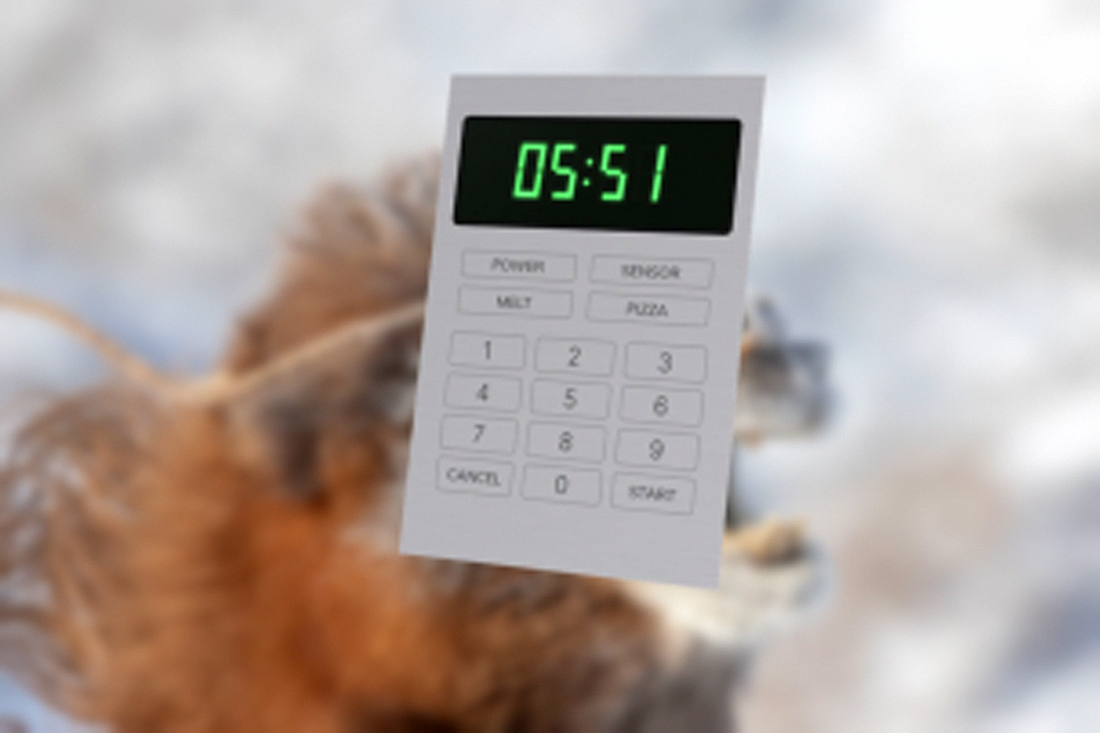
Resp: {"hour": 5, "minute": 51}
